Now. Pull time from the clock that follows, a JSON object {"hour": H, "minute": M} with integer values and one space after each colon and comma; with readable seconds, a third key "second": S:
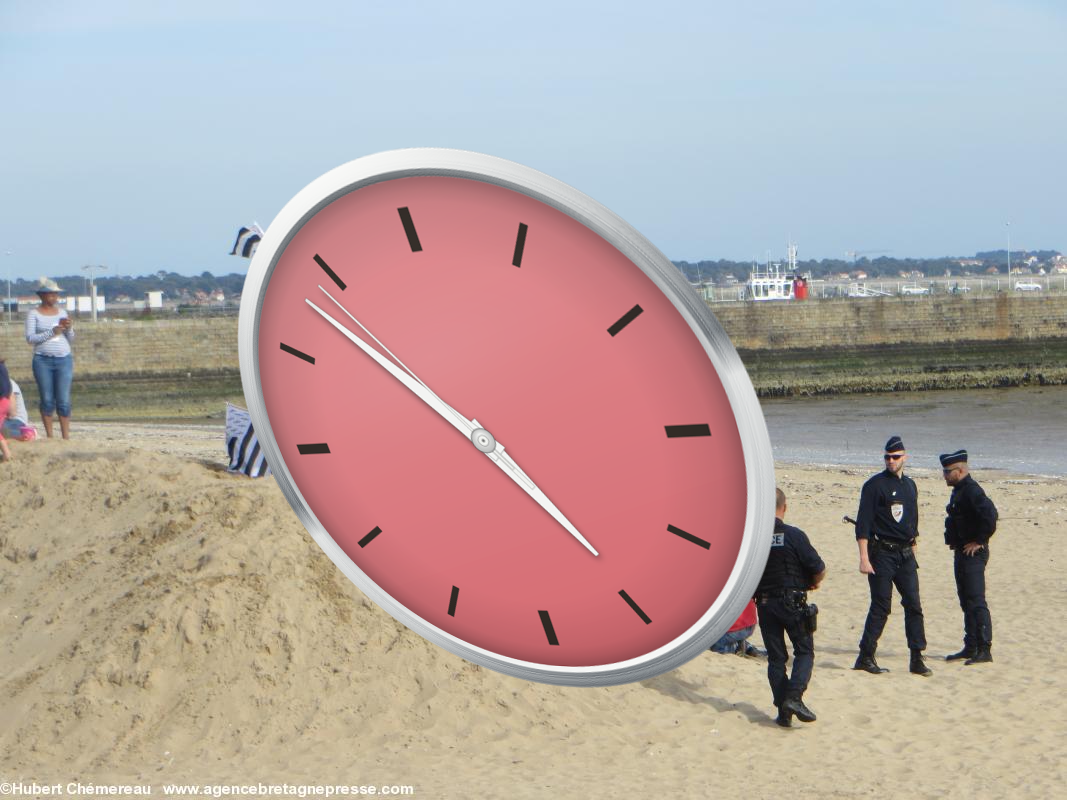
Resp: {"hour": 4, "minute": 52, "second": 54}
